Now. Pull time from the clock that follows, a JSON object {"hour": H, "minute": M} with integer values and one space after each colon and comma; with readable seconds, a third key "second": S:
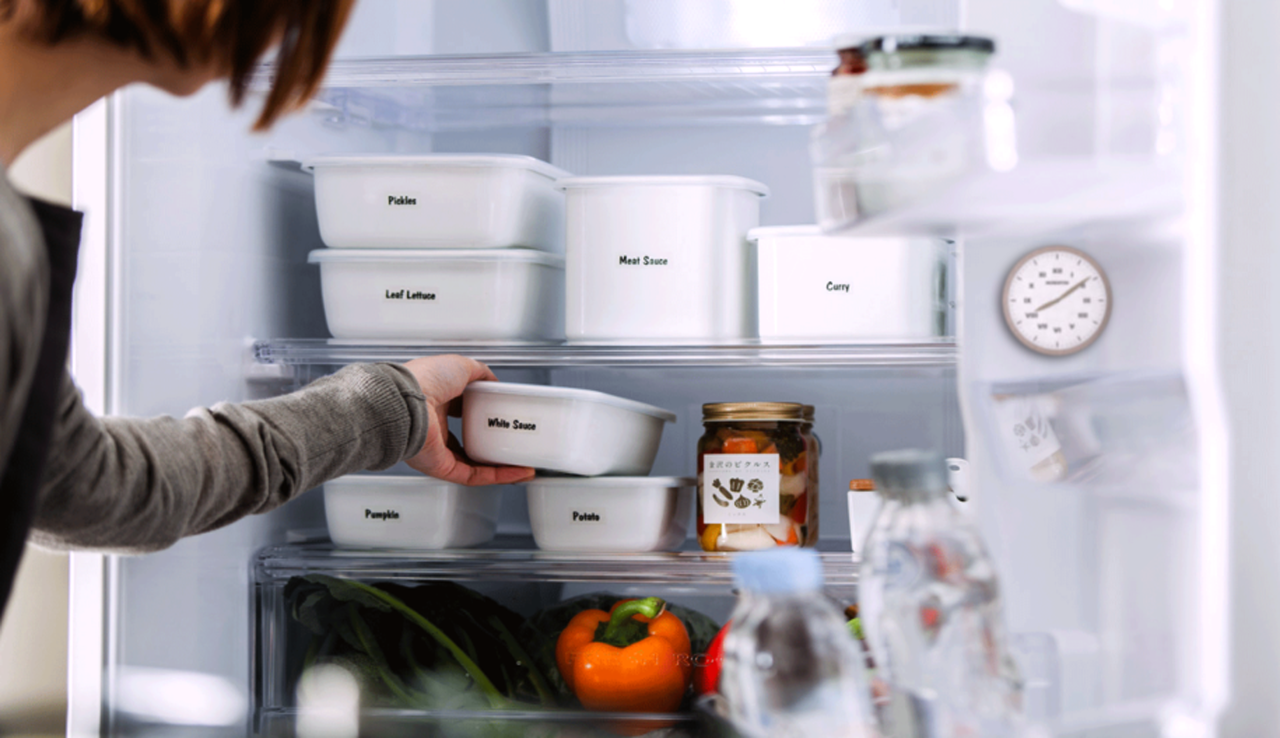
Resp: {"hour": 8, "minute": 9}
